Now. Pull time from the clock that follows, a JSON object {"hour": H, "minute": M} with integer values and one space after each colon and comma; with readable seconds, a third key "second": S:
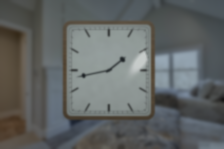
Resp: {"hour": 1, "minute": 43}
